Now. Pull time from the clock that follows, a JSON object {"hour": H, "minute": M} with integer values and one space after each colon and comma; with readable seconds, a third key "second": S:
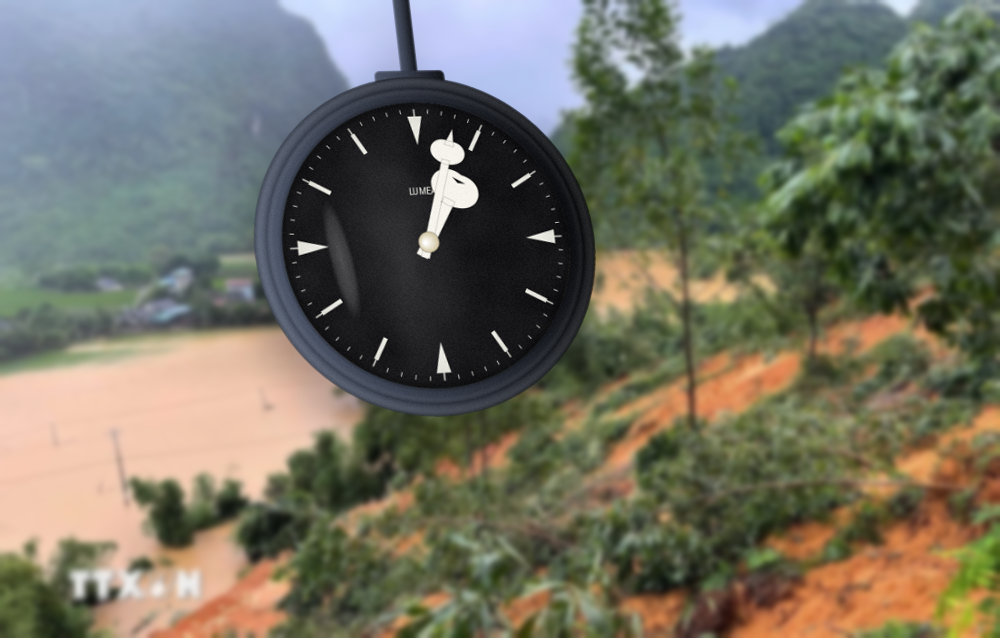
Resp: {"hour": 1, "minute": 3}
